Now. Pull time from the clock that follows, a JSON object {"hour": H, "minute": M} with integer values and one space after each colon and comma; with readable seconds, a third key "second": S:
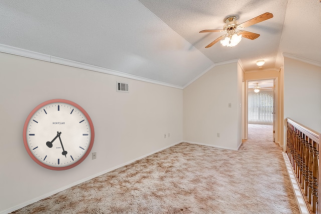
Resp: {"hour": 7, "minute": 27}
